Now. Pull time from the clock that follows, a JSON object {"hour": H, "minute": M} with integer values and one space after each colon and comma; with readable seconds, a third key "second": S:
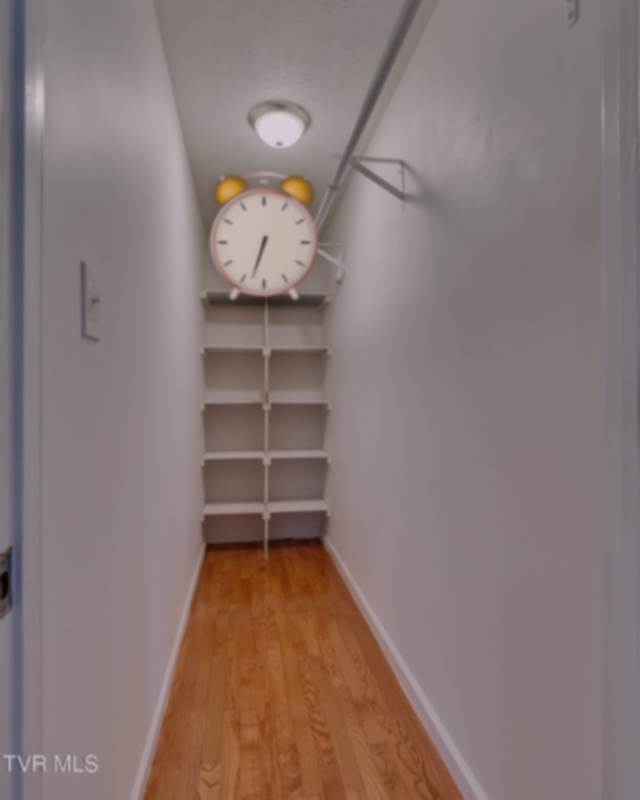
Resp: {"hour": 6, "minute": 33}
